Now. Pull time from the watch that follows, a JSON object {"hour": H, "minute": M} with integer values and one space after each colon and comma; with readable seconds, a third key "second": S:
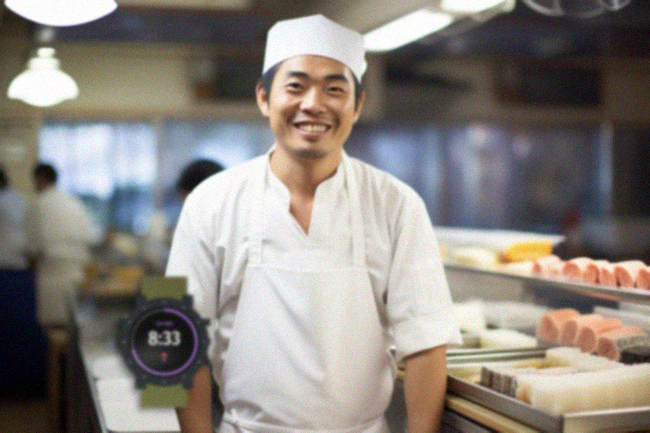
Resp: {"hour": 8, "minute": 33}
